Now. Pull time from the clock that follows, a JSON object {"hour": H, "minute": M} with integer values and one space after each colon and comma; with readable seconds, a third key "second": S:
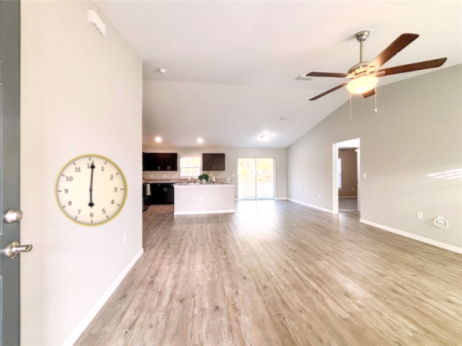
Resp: {"hour": 6, "minute": 1}
